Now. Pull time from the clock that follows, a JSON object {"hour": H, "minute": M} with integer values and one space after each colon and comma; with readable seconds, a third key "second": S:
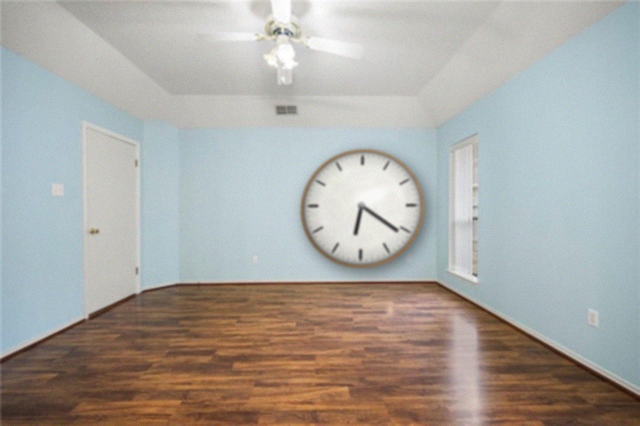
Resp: {"hour": 6, "minute": 21}
